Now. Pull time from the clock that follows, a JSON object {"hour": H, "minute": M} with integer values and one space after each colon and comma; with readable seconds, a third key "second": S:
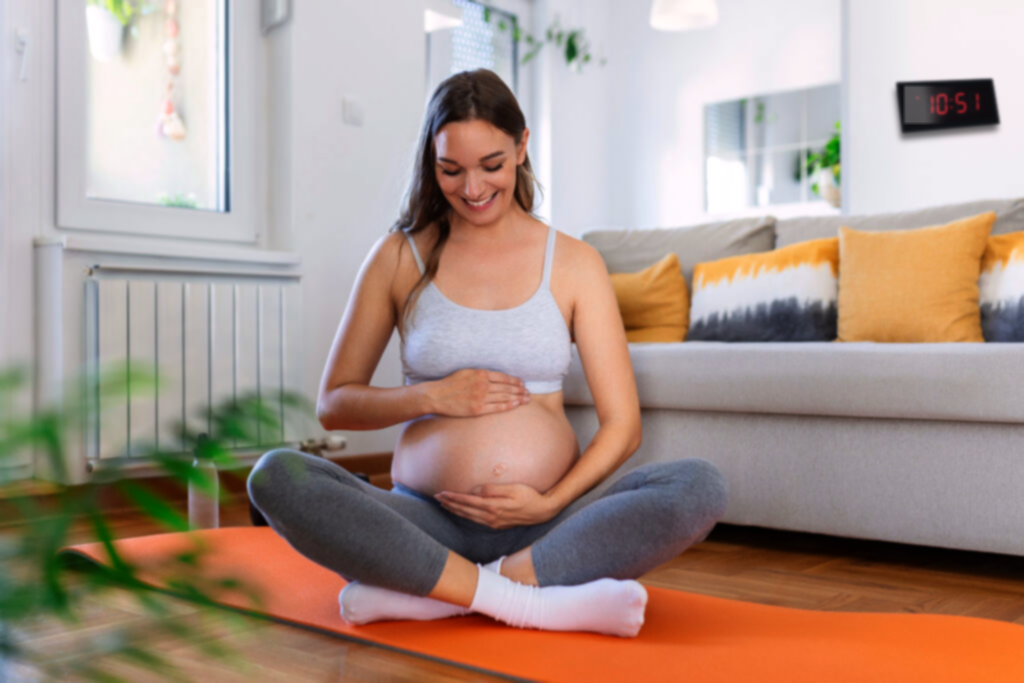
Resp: {"hour": 10, "minute": 51}
